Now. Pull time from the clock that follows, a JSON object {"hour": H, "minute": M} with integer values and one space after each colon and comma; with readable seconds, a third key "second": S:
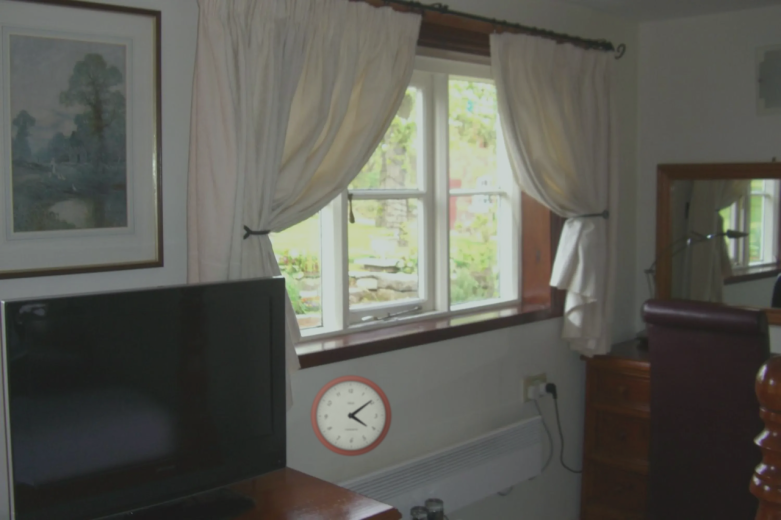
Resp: {"hour": 4, "minute": 9}
